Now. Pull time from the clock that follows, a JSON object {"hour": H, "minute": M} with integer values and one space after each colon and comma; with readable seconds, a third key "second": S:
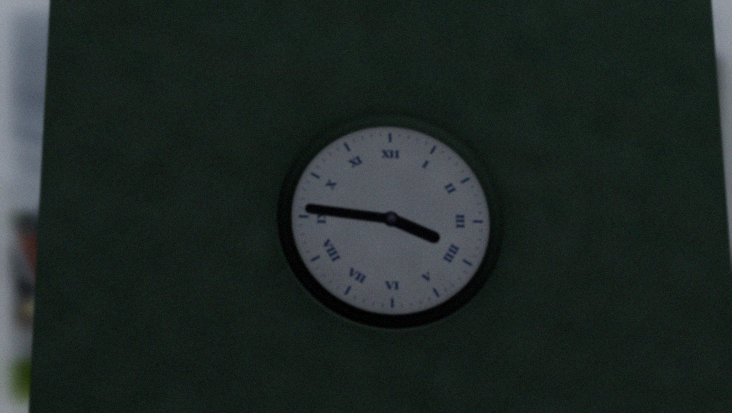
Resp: {"hour": 3, "minute": 46}
